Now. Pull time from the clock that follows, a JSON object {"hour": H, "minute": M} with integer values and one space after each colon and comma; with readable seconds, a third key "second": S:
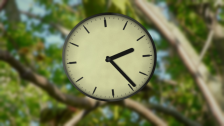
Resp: {"hour": 2, "minute": 24}
